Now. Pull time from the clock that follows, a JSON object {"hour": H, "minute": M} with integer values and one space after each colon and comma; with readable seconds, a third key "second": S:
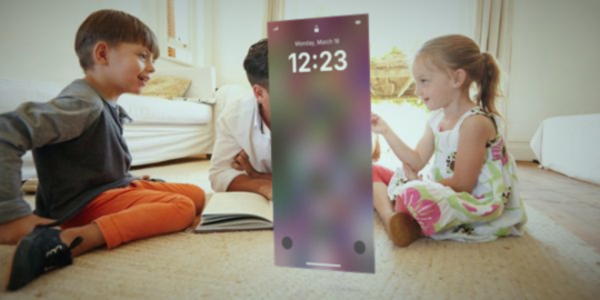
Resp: {"hour": 12, "minute": 23}
